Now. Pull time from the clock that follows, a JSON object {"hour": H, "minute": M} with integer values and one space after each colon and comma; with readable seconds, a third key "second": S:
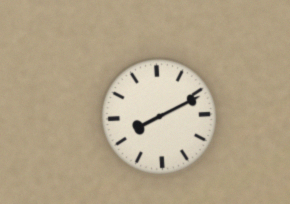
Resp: {"hour": 8, "minute": 11}
